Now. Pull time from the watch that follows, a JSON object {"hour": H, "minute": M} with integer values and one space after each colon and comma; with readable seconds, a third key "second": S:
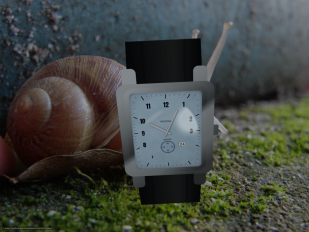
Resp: {"hour": 10, "minute": 4}
